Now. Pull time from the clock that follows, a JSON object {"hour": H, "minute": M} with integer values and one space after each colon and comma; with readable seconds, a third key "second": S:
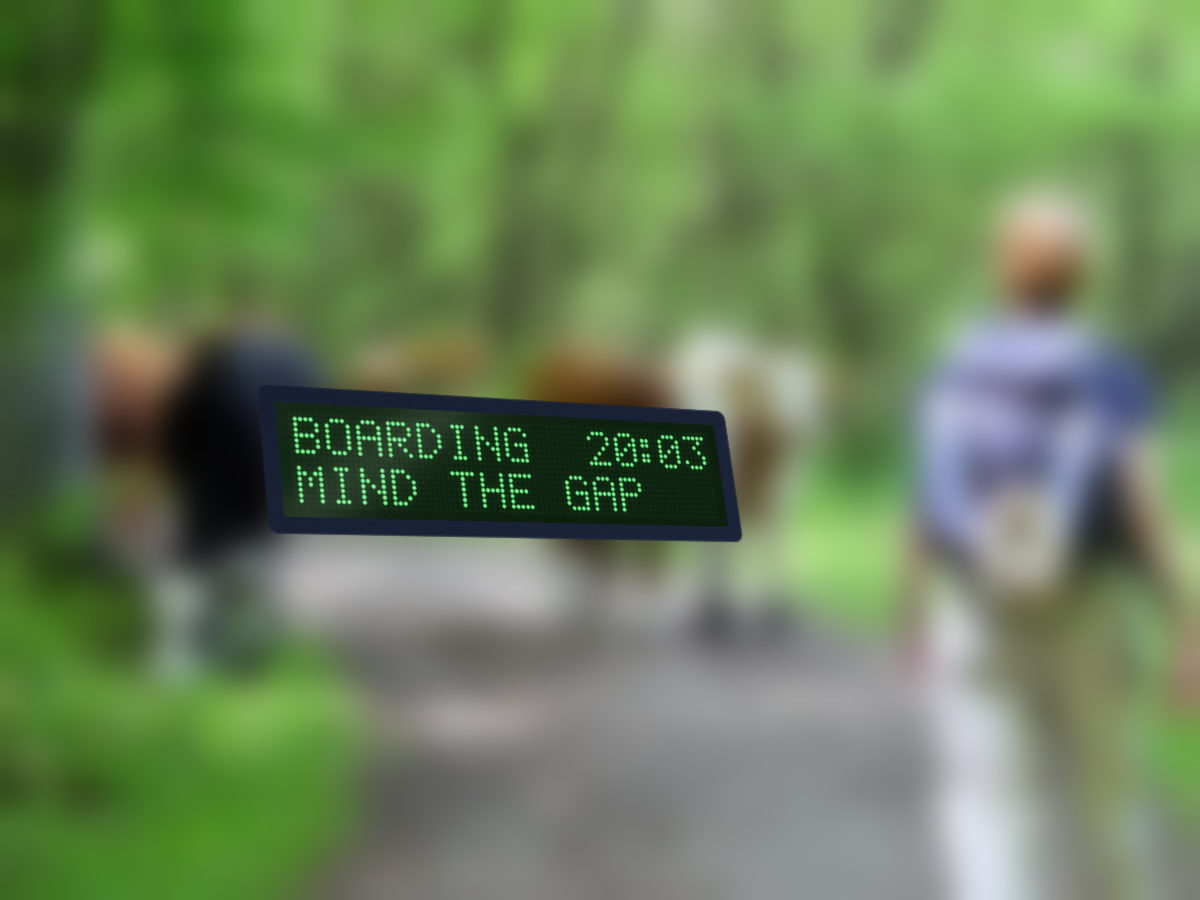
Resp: {"hour": 20, "minute": 3}
